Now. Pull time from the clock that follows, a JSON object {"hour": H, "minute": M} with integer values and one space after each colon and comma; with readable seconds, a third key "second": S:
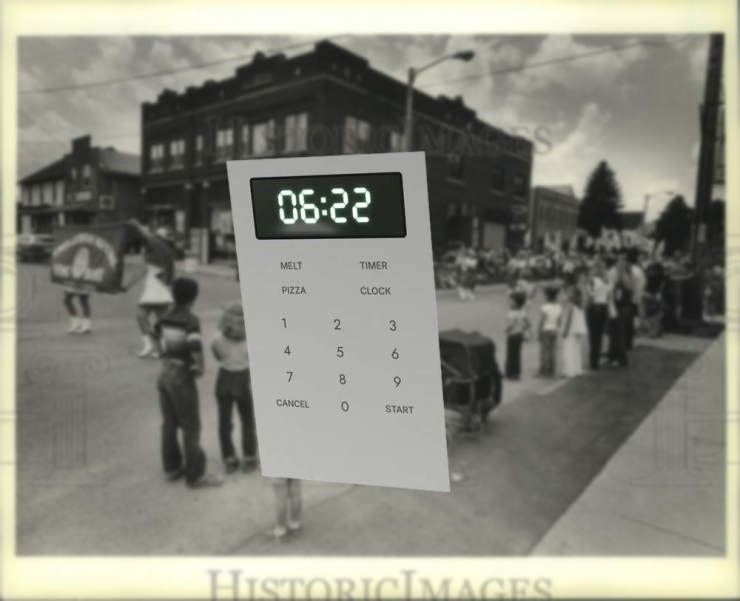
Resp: {"hour": 6, "minute": 22}
